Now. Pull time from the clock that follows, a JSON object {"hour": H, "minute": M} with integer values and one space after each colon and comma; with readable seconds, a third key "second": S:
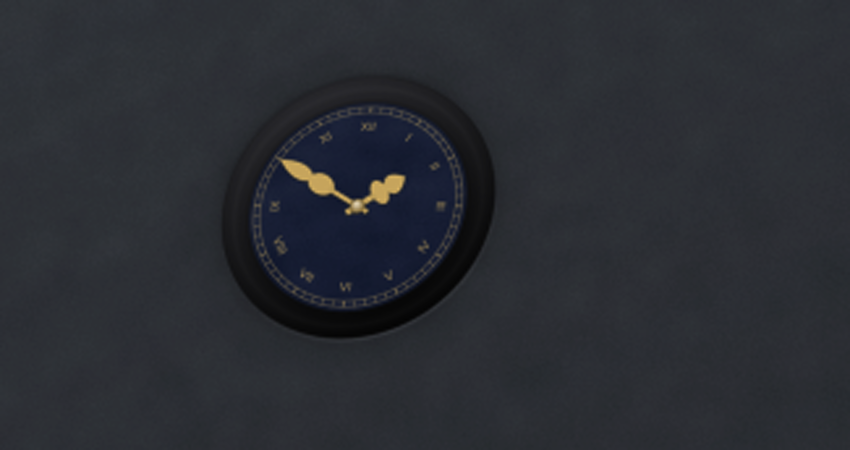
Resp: {"hour": 1, "minute": 50}
